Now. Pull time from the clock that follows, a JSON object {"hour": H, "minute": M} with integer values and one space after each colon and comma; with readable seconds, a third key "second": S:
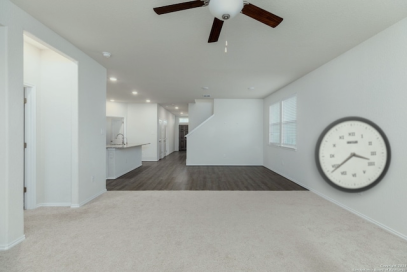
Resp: {"hour": 3, "minute": 39}
